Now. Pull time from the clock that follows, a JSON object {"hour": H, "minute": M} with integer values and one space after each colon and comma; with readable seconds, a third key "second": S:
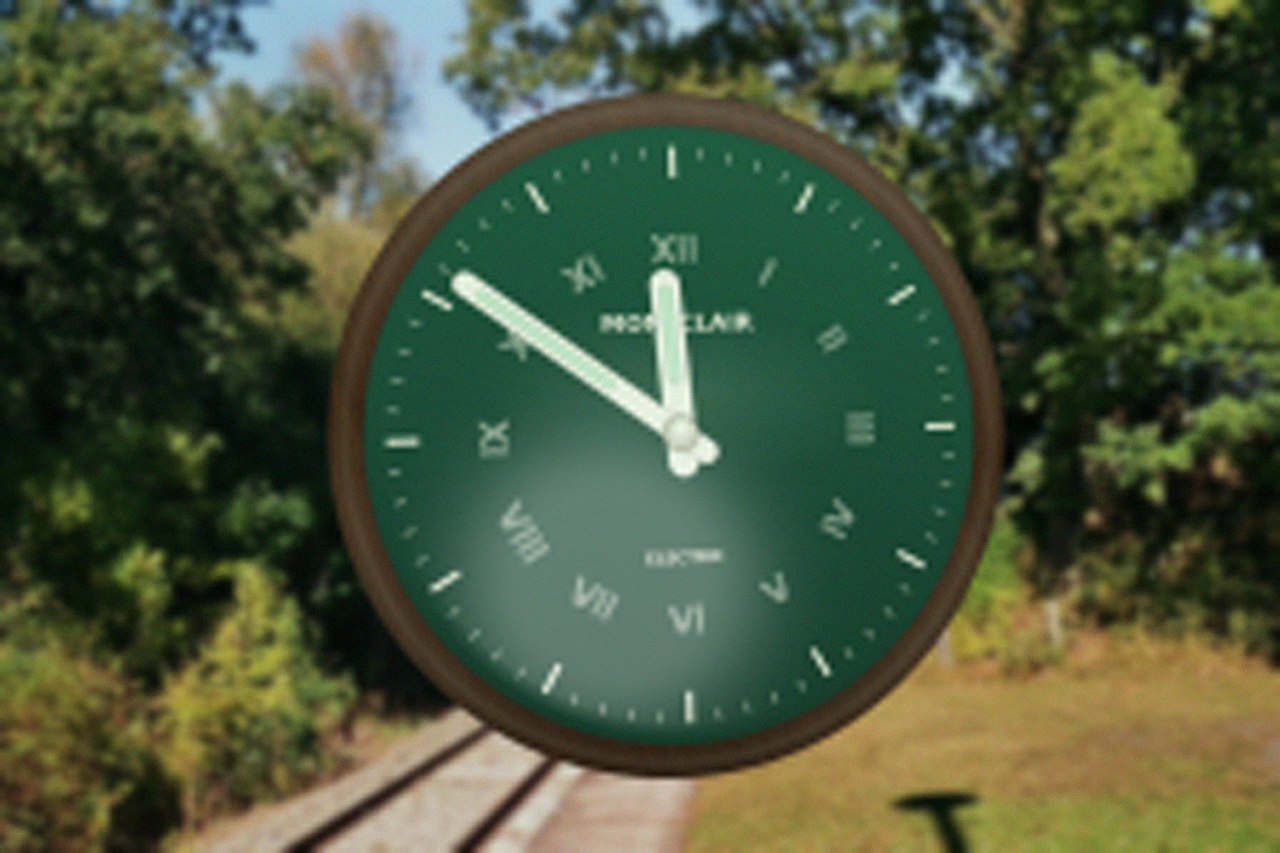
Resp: {"hour": 11, "minute": 51}
